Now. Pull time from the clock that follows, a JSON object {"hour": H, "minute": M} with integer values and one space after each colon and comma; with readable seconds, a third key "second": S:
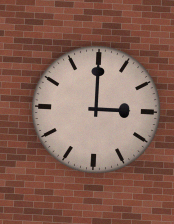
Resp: {"hour": 3, "minute": 0}
